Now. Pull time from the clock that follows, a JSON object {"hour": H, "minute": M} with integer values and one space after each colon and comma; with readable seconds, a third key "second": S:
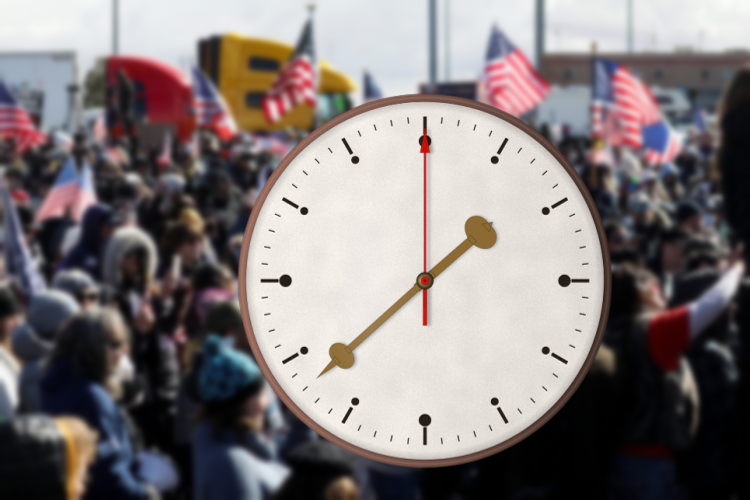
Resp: {"hour": 1, "minute": 38, "second": 0}
